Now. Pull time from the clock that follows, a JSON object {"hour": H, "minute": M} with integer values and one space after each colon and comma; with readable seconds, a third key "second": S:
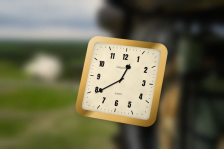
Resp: {"hour": 12, "minute": 39}
